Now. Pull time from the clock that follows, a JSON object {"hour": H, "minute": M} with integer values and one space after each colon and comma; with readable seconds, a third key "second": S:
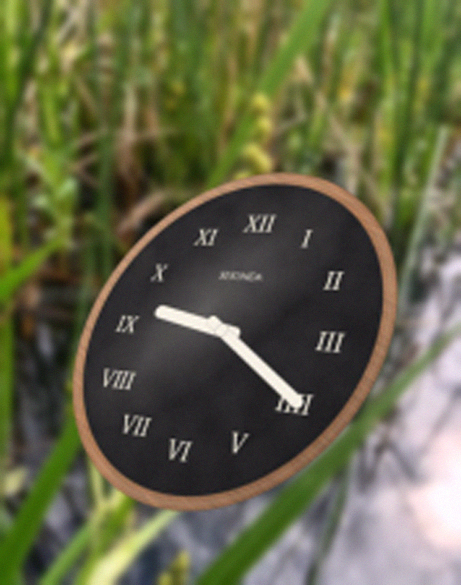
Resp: {"hour": 9, "minute": 20}
